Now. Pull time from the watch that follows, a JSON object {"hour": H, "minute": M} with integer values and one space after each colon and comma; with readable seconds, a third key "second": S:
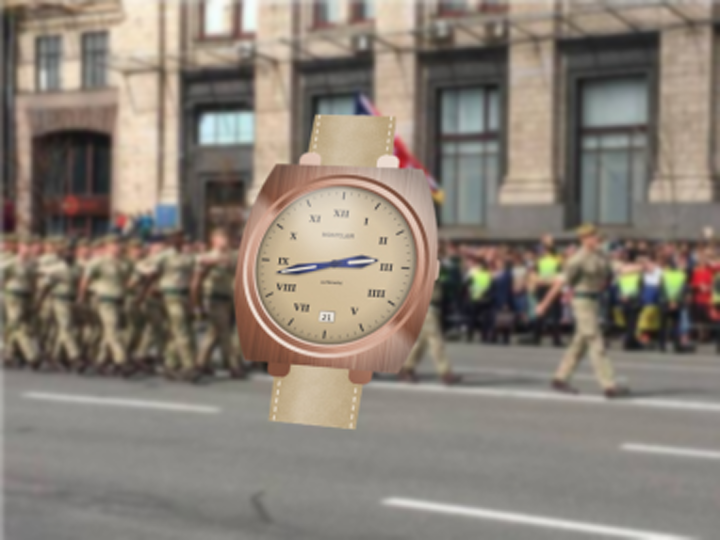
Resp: {"hour": 2, "minute": 43}
